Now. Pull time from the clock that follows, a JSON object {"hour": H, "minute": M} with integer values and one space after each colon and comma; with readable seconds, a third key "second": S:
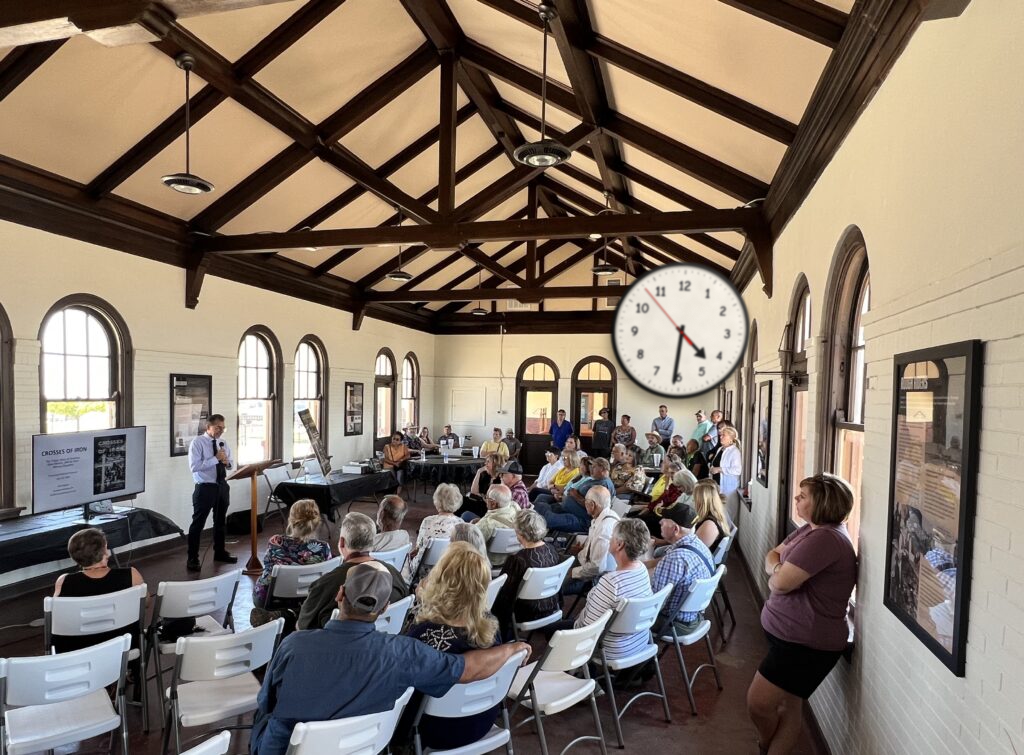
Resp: {"hour": 4, "minute": 30, "second": 53}
